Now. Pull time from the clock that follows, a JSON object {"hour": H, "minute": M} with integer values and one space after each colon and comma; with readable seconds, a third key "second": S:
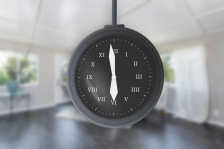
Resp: {"hour": 5, "minute": 59}
